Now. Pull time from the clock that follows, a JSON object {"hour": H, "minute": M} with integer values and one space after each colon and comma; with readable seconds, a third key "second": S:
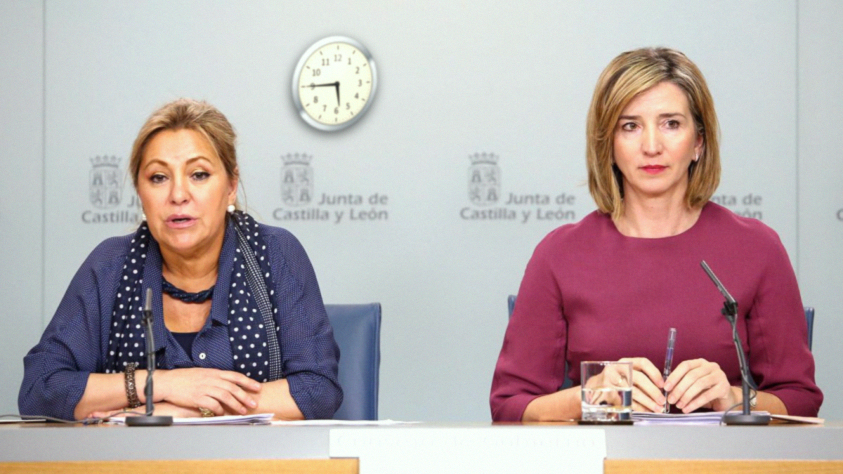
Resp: {"hour": 5, "minute": 45}
